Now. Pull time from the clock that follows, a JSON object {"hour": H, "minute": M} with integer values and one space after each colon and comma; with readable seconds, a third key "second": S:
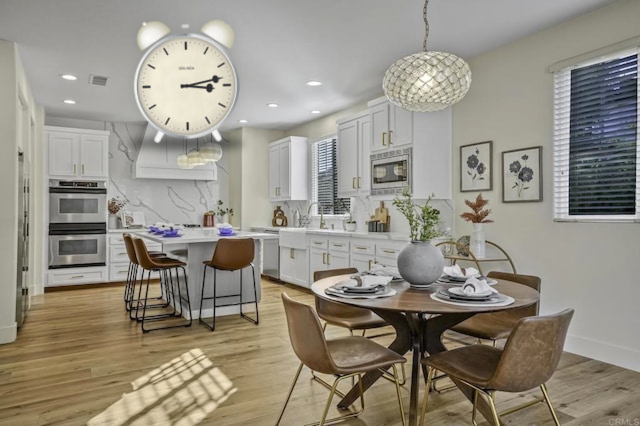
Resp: {"hour": 3, "minute": 13}
